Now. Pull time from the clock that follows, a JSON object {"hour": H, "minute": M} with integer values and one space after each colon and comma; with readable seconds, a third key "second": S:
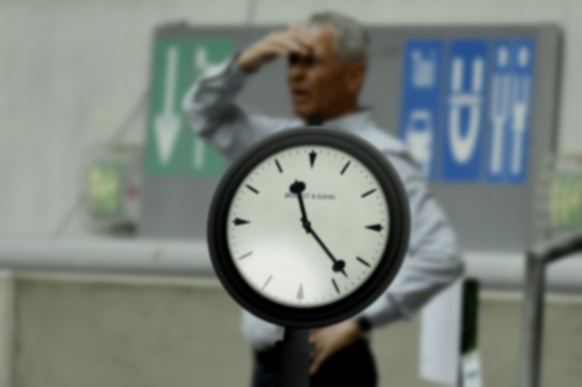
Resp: {"hour": 11, "minute": 23}
